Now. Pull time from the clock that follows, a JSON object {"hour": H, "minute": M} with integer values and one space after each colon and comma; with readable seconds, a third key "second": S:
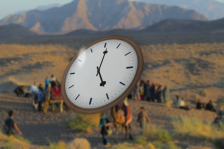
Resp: {"hour": 5, "minute": 1}
